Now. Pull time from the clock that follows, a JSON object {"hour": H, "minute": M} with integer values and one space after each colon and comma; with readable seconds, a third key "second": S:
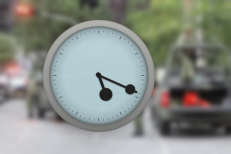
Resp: {"hour": 5, "minute": 19}
